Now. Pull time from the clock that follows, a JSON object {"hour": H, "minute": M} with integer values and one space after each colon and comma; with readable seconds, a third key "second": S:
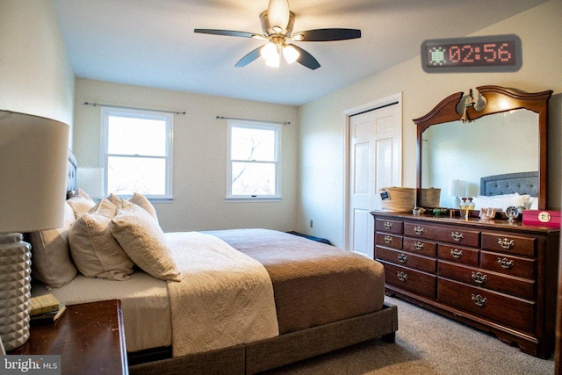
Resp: {"hour": 2, "minute": 56}
